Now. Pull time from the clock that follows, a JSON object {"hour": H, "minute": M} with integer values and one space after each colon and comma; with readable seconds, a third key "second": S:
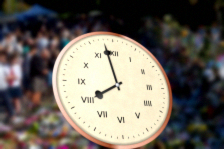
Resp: {"hour": 7, "minute": 58}
